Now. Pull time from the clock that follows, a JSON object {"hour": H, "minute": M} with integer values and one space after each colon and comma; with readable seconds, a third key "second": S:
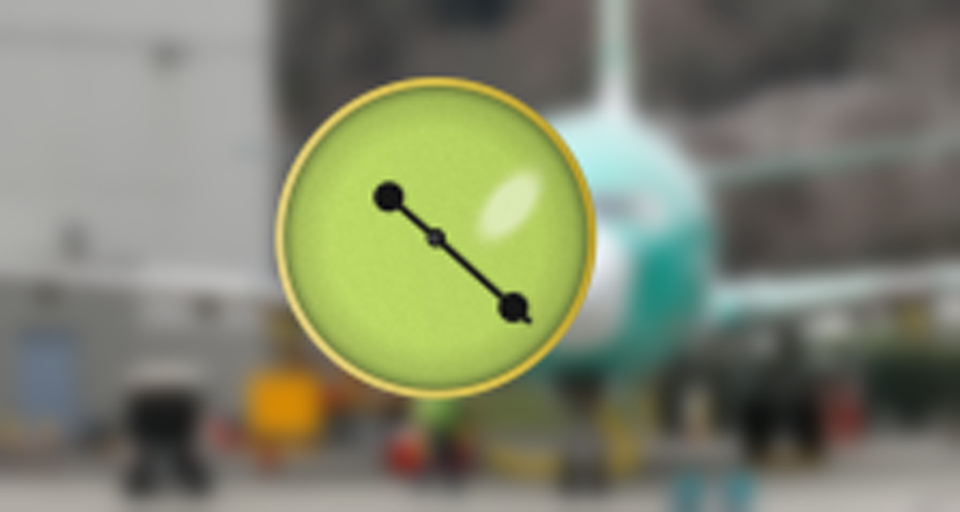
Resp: {"hour": 10, "minute": 22}
